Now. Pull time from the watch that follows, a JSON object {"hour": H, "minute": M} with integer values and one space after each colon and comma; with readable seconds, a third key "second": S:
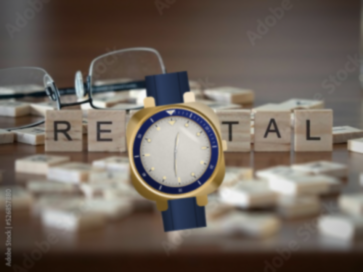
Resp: {"hour": 12, "minute": 31}
